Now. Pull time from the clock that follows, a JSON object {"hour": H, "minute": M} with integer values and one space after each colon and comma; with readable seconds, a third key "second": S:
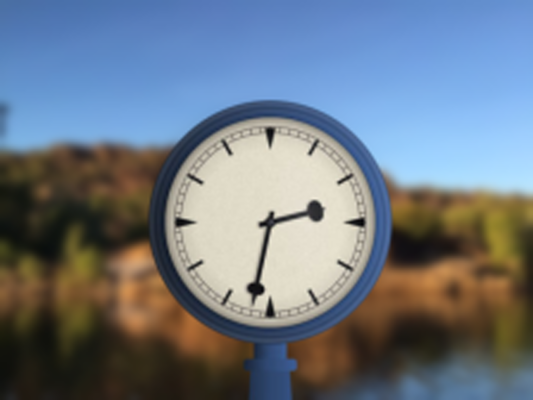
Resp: {"hour": 2, "minute": 32}
